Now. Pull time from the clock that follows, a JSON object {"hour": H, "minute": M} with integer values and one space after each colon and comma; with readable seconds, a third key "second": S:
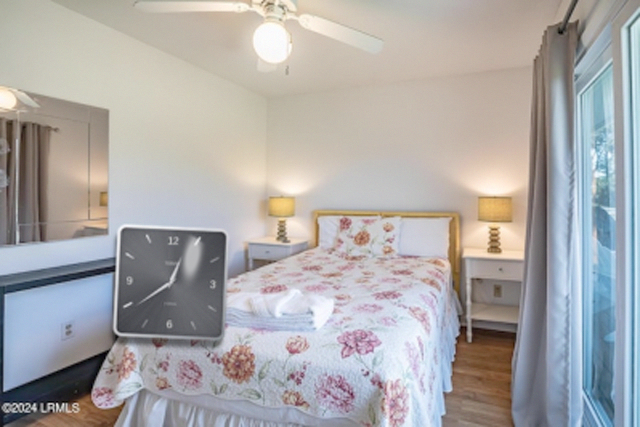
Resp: {"hour": 12, "minute": 39}
